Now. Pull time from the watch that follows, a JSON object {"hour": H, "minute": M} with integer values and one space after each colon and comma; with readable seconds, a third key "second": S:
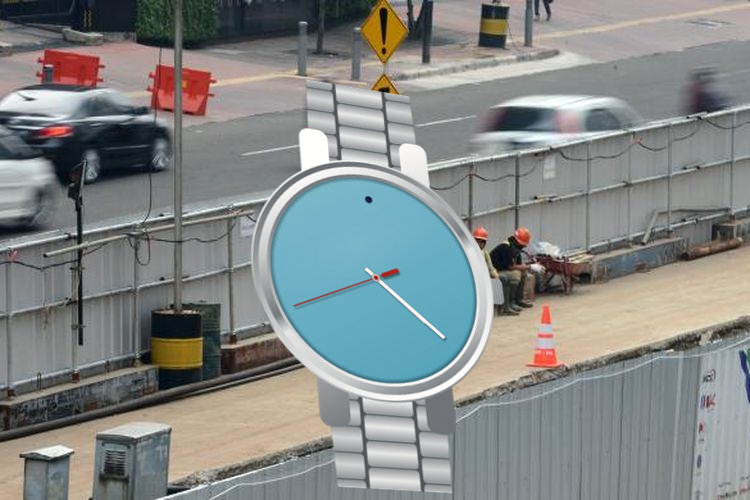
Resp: {"hour": 4, "minute": 21, "second": 41}
